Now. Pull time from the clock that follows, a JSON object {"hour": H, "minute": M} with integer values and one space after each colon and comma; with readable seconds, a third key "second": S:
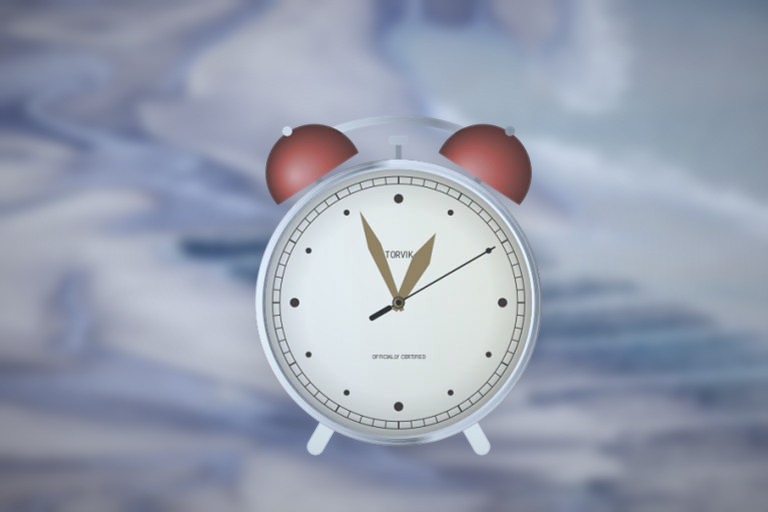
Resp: {"hour": 12, "minute": 56, "second": 10}
